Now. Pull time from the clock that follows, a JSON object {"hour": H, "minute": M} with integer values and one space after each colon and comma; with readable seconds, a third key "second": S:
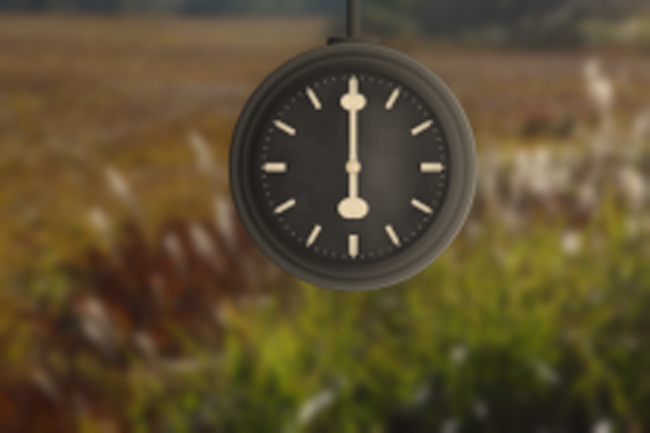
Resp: {"hour": 6, "minute": 0}
